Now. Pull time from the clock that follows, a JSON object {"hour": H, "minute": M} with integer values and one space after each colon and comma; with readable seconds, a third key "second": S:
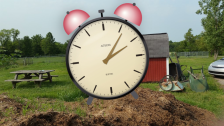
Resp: {"hour": 2, "minute": 6}
